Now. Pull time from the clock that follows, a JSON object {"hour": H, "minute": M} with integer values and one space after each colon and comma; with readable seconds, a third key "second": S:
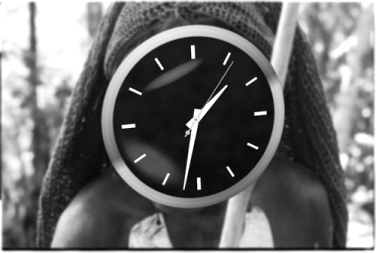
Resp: {"hour": 1, "minute": 32, "second": 6}
